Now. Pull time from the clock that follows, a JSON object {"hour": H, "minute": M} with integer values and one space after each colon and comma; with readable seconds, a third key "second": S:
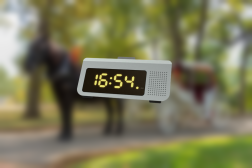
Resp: {"hour": 16, "minute": 54}
